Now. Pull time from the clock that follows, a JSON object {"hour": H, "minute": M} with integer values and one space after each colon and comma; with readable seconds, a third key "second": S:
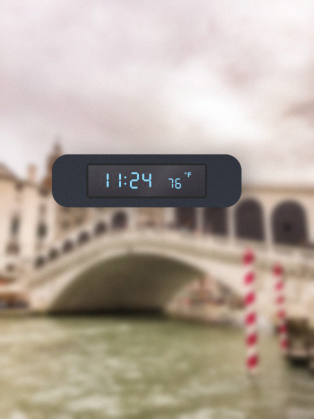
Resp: {"hour": 11, "minute": 24}
